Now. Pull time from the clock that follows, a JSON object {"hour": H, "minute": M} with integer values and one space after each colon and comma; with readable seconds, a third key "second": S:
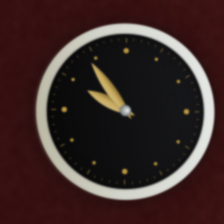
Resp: {"hour": 9, "minute": 54}
